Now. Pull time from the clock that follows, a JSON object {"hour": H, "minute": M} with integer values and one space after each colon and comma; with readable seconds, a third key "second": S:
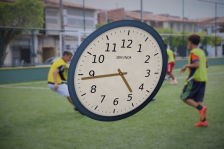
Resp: {"hour": 4, "minute": 44}
